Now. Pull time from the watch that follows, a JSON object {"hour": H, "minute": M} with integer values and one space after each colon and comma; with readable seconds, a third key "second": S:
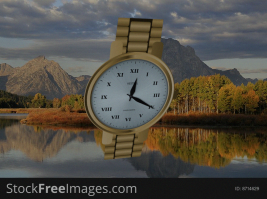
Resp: {"hour": 12, "minute": 20}
